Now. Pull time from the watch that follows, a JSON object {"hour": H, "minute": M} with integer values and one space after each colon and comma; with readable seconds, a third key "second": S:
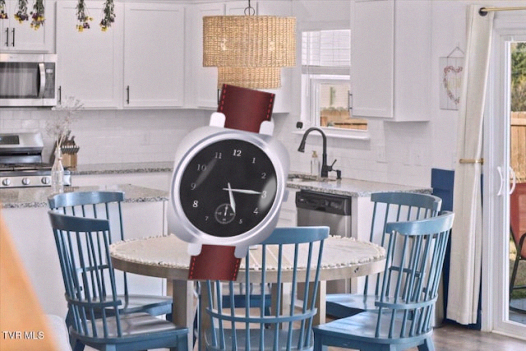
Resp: {"hour": 5, "minute": 15}
